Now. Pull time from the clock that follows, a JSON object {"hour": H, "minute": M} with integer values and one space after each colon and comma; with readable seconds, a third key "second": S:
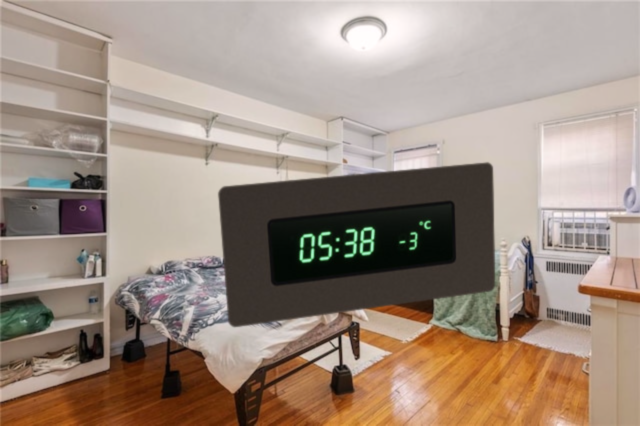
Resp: {"hour": 5, "minute": 38}
